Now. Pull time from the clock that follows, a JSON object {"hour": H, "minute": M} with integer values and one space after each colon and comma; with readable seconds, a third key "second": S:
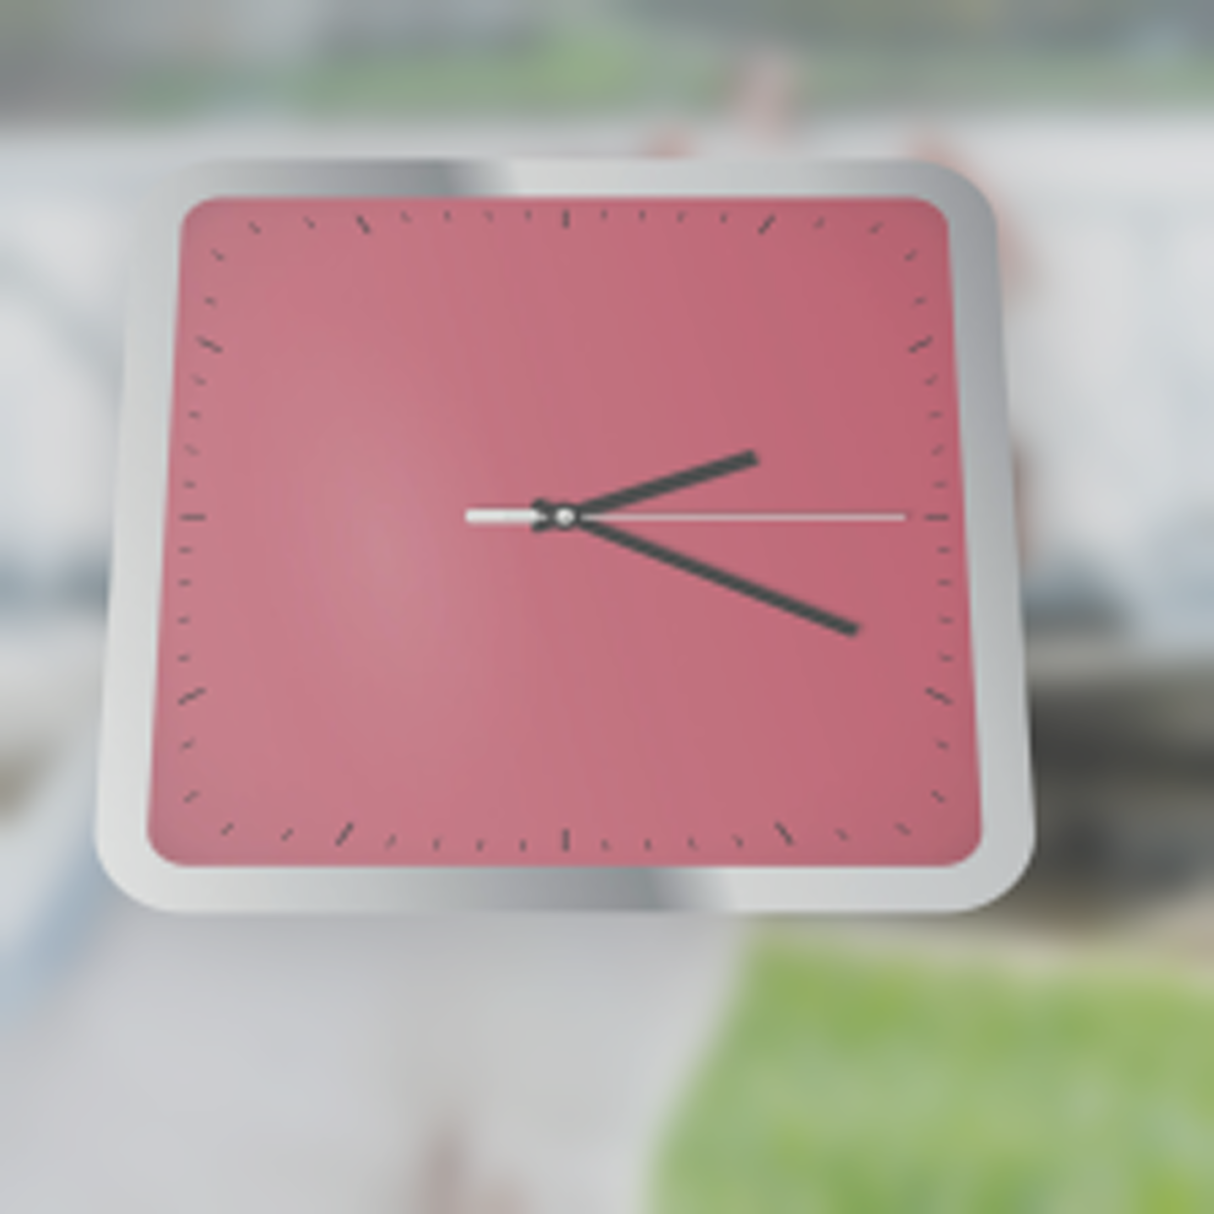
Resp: {"hour": 2, "minute": 19, "second": 15}
